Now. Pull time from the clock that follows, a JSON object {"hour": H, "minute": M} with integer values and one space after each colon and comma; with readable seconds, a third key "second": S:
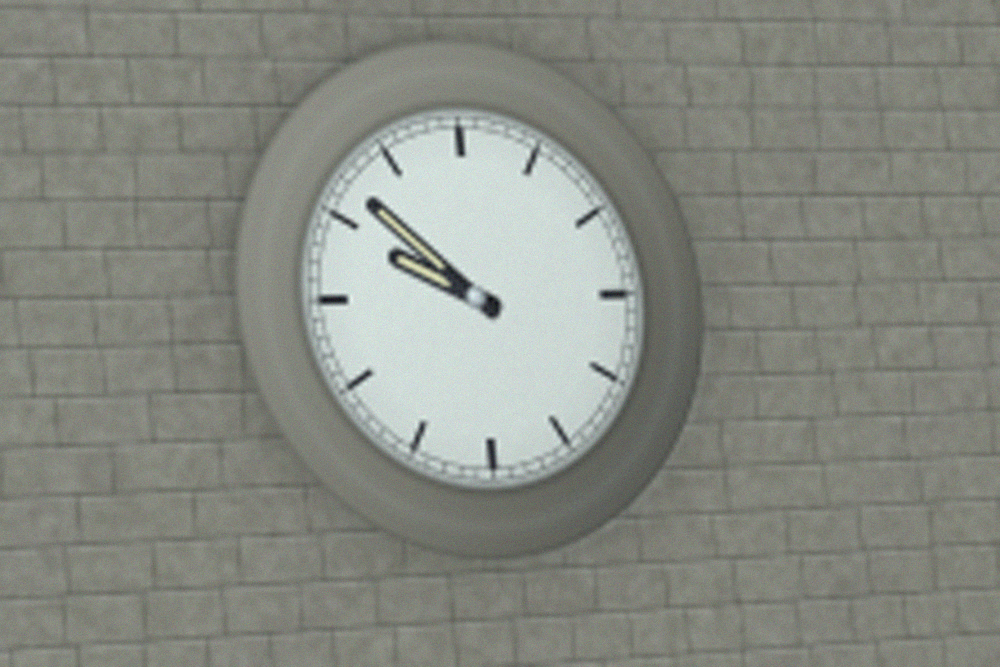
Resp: {"hour": 9, "minute": 52}
